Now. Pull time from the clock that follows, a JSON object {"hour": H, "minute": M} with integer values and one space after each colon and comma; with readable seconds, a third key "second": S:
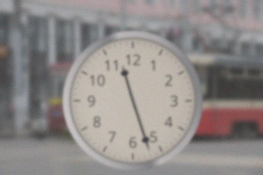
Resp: {"hour": 11, "minute": 27}
